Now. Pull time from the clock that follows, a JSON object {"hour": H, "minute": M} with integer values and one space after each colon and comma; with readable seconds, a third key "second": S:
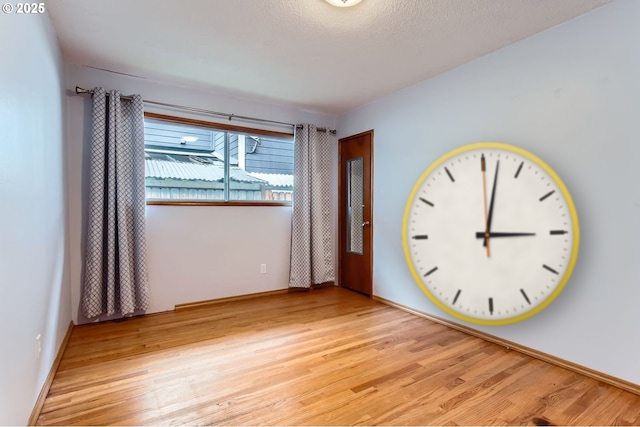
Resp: {"hour": 3, "minute": 2, "second": 0}
